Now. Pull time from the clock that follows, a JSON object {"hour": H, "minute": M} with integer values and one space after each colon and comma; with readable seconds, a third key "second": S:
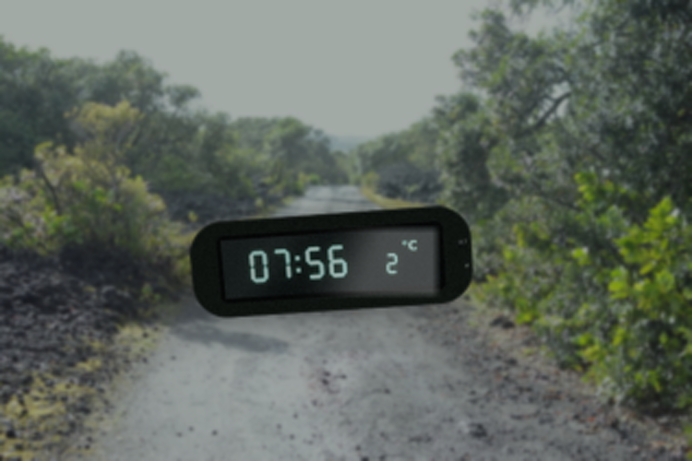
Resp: {"hour": 7, "minute": 56}
